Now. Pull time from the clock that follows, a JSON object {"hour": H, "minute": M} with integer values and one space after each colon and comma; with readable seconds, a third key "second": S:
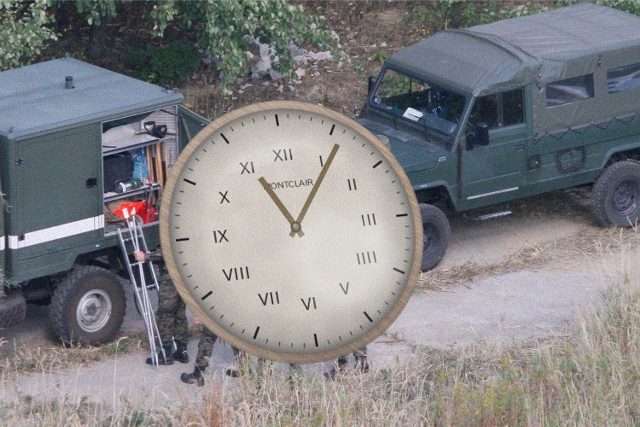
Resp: {"hour": 11, "minute": 6}
